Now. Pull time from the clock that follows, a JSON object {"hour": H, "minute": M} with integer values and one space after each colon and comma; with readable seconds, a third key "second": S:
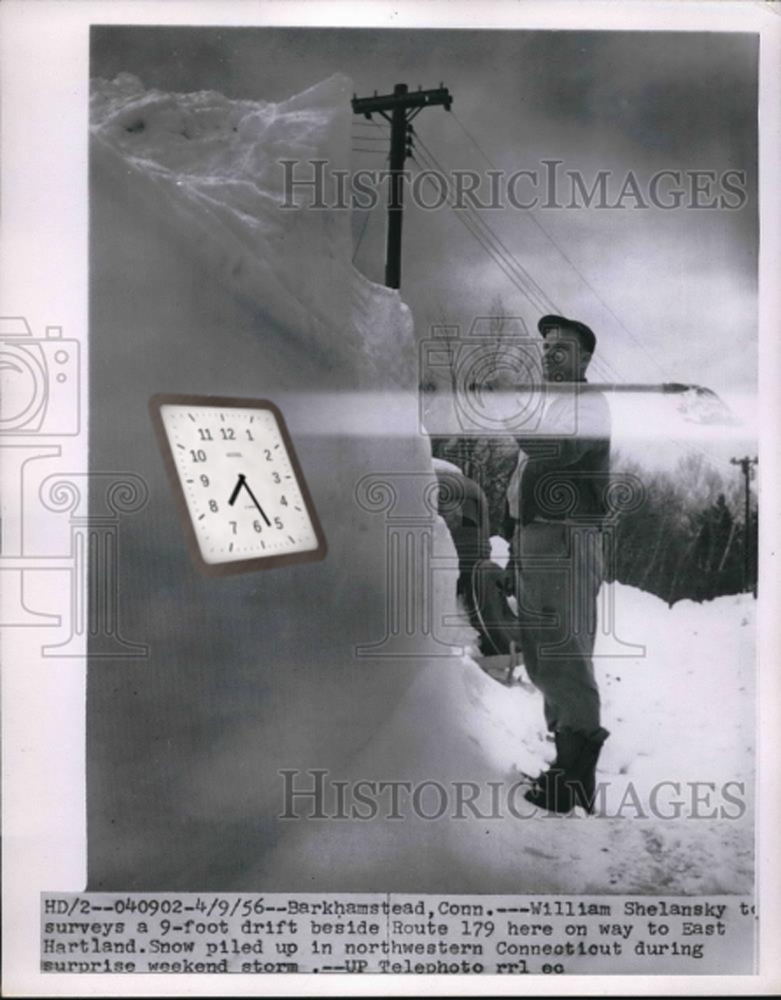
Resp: {"hour": 7, "minute": 27}
